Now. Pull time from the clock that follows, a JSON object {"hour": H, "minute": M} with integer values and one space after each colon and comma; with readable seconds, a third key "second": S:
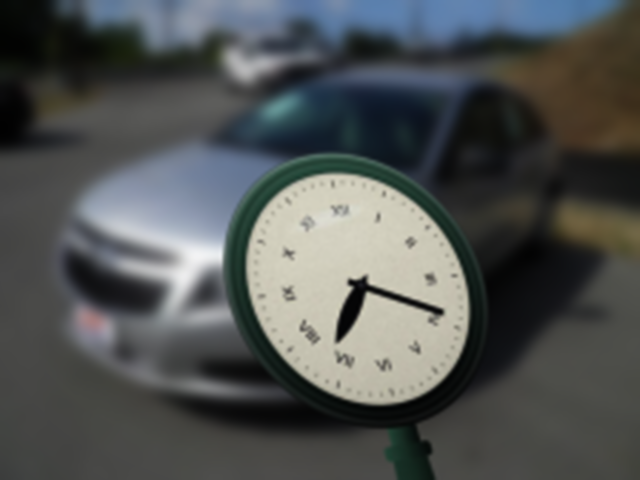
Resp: {"hour": 7, "minute": 19}
